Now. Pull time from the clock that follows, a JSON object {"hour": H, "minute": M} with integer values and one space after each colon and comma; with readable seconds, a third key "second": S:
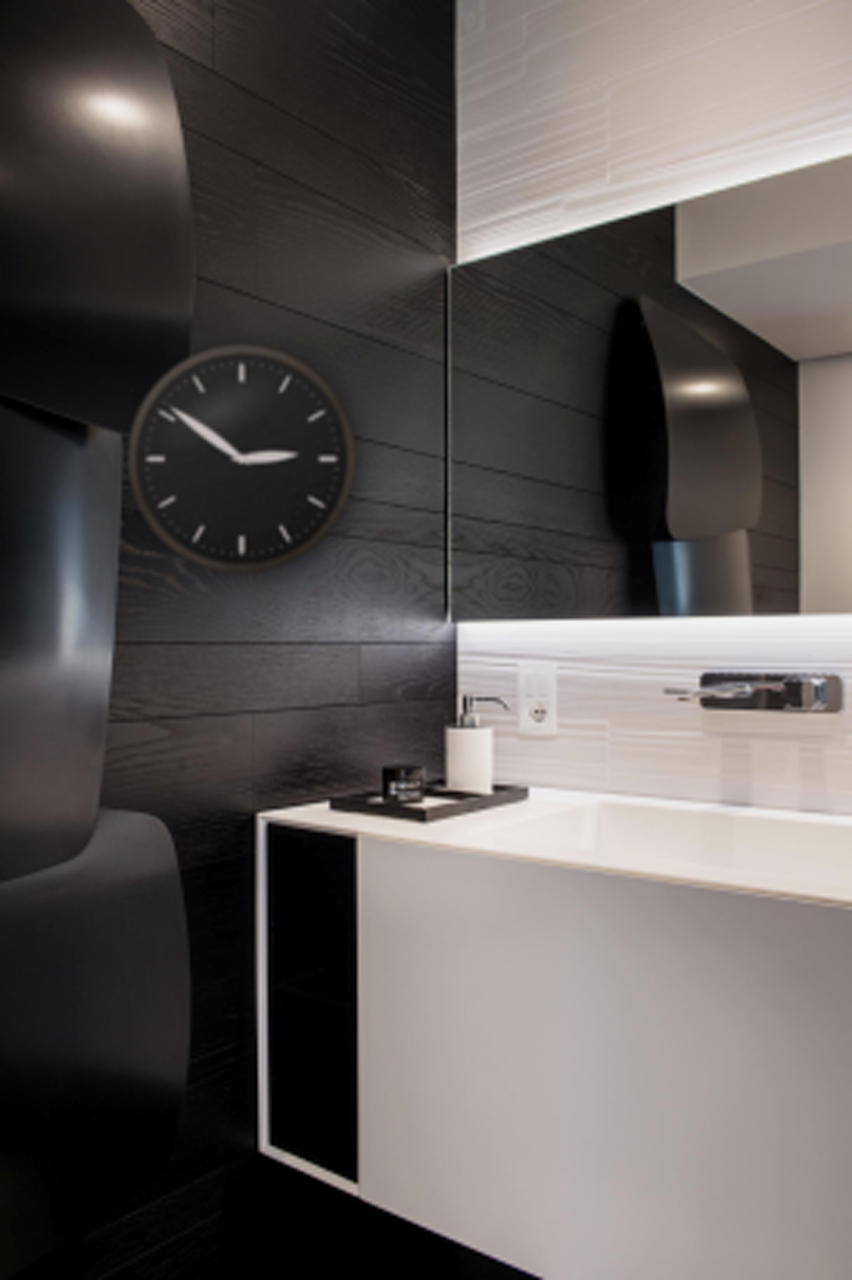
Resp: {"hour": 2, "minute": 51}
